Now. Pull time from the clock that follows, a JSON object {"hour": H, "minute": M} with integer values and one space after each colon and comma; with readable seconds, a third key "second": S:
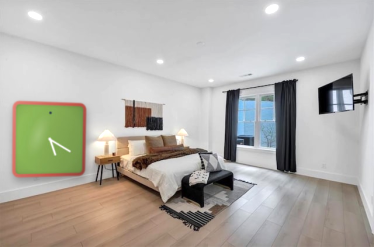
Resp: {"hour": 5, "minute": 20}
